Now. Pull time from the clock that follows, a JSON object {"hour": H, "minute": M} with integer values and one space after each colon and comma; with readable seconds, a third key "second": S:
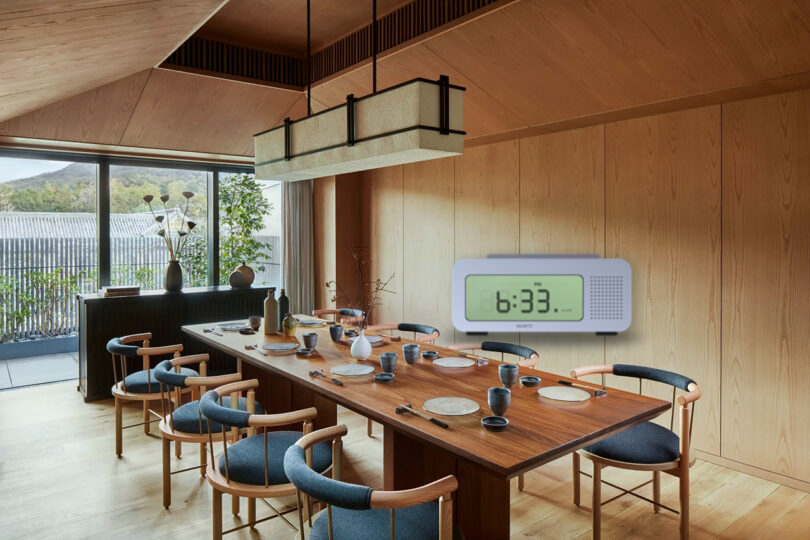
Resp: {"hour": 6, "minute": 33}
